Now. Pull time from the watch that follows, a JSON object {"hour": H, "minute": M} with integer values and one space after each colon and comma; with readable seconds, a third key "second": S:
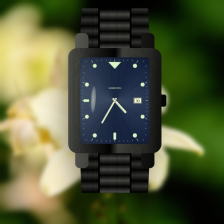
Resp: {"hour": 4, "minute": 35}
